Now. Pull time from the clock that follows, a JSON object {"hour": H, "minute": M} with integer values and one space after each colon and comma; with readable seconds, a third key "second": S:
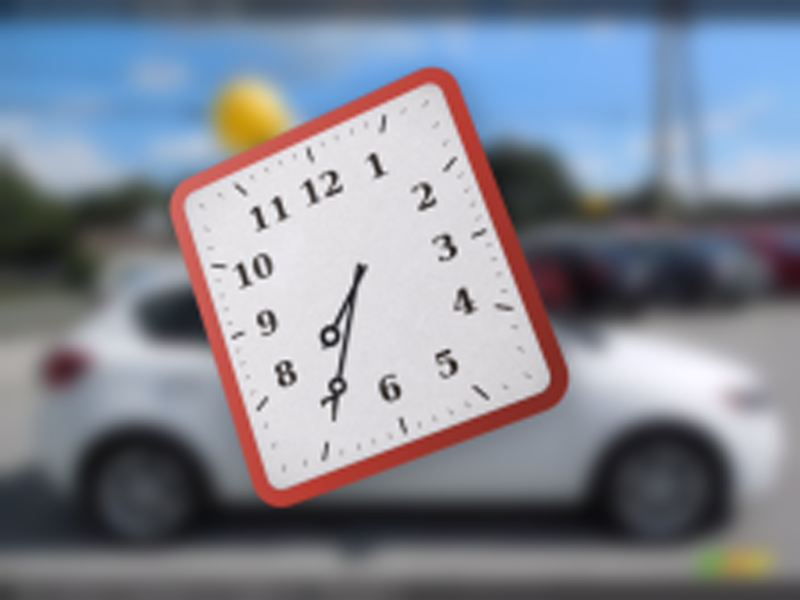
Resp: {"hour": 7, "minute": 35}
